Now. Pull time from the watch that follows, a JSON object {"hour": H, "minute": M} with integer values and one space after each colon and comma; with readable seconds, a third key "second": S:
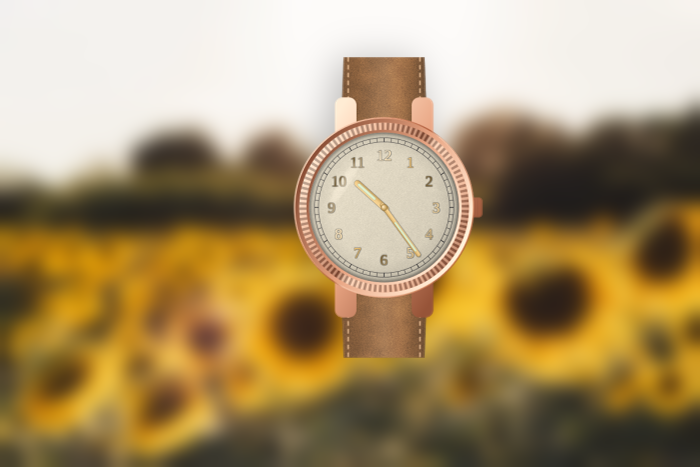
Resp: {"hour": 10, "minute": 24}
